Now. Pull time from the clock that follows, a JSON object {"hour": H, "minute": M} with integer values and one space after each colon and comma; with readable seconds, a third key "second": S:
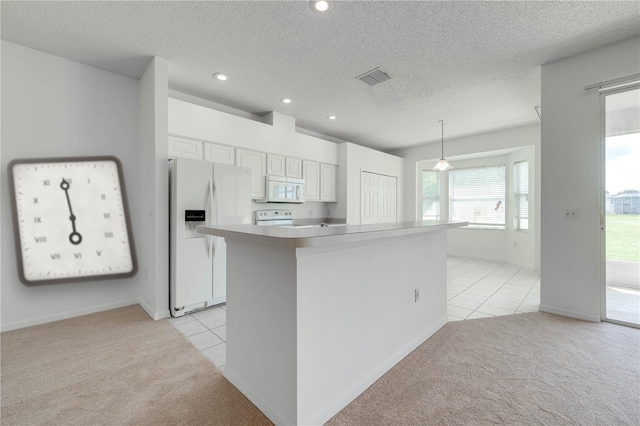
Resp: {"hour": 5, "minute": 59}
